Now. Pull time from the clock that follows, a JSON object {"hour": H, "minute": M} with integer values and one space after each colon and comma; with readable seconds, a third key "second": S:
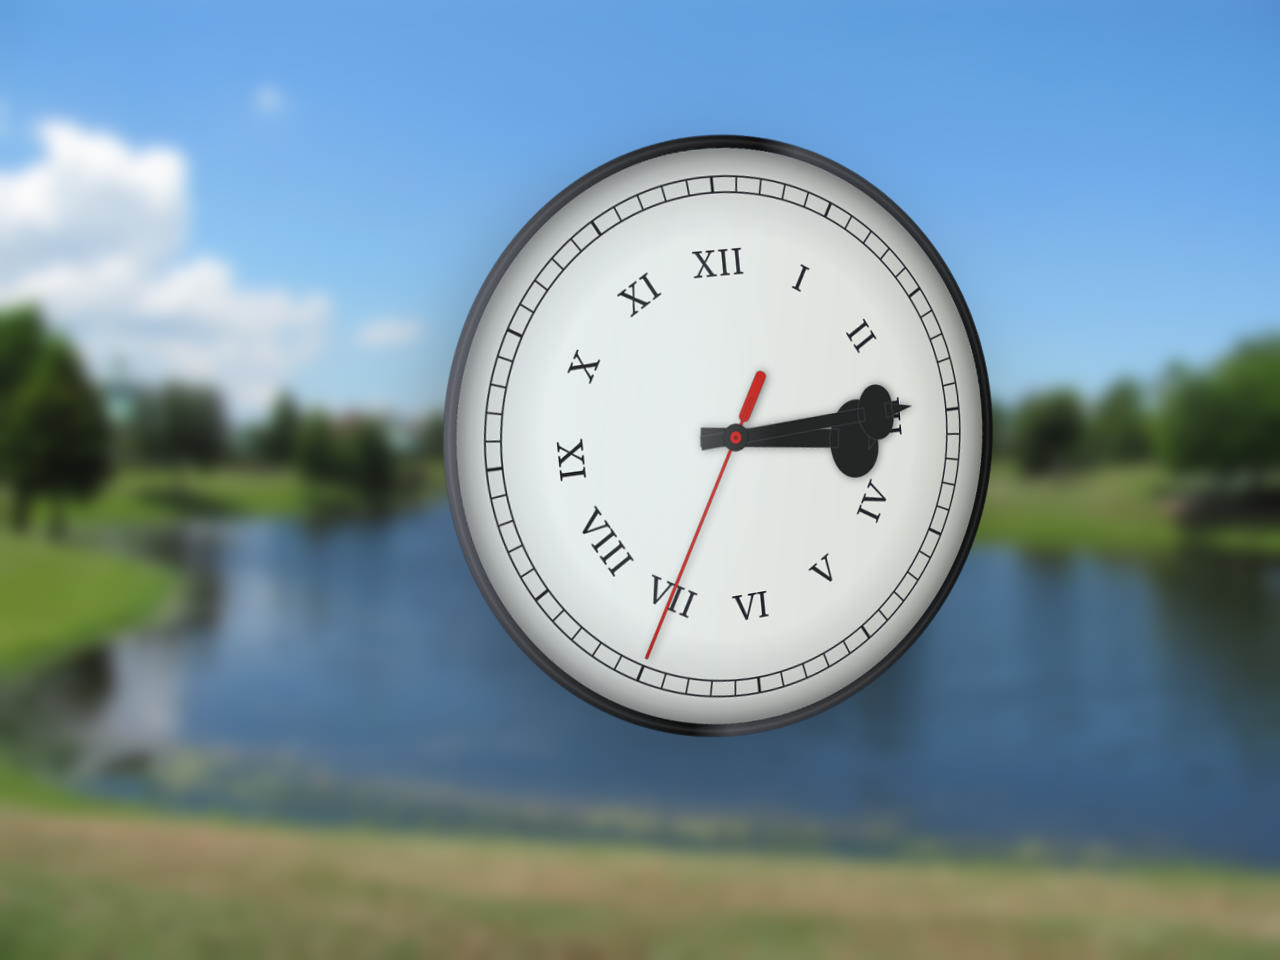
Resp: {"hour": 3, "minute": 14, "second": 35}
